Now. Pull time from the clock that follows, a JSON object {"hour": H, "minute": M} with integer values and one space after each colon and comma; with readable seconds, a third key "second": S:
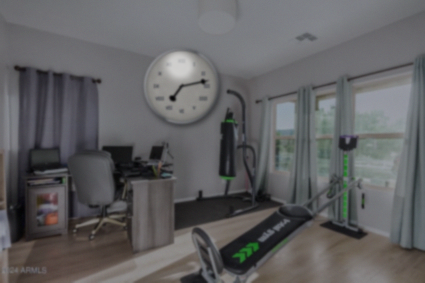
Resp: {"hour": 7, "minute": 13}
